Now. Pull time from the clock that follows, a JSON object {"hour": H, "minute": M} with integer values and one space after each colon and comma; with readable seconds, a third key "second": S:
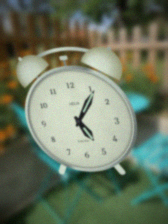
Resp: {"hour": 5, "minute": 6}
